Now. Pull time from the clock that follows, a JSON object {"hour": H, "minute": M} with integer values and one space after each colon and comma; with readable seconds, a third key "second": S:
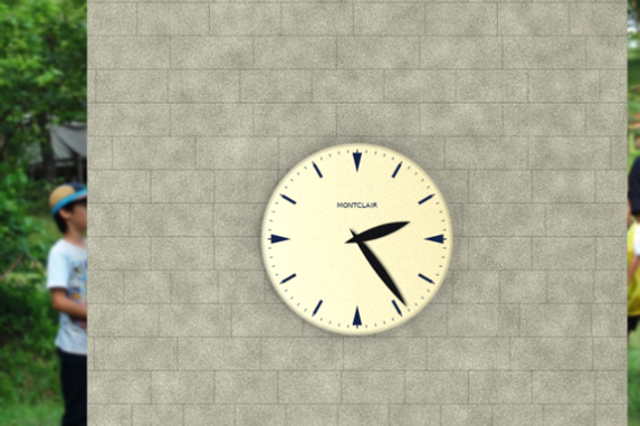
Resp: {"hour": 2, "minute": 24}
